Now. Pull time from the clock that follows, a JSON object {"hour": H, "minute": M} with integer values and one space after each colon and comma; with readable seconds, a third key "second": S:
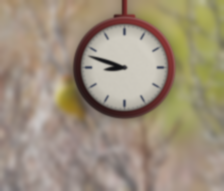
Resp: {"hour": 8, "minute": 48}
